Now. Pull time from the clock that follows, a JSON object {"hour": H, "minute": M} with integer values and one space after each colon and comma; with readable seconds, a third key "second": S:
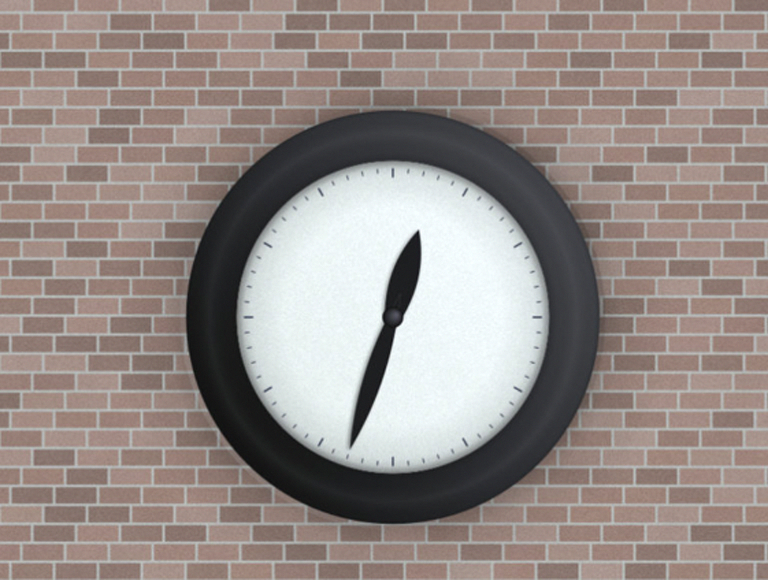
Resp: {"hour": 12, "minute": 33}
